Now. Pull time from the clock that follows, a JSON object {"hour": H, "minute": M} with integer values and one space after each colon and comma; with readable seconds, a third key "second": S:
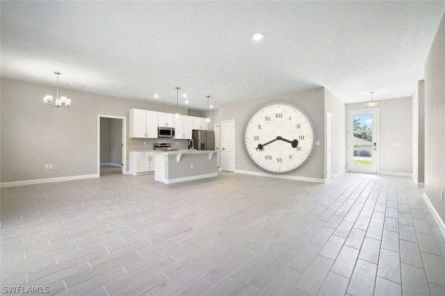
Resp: {"hour": 3, "minute": 41}
